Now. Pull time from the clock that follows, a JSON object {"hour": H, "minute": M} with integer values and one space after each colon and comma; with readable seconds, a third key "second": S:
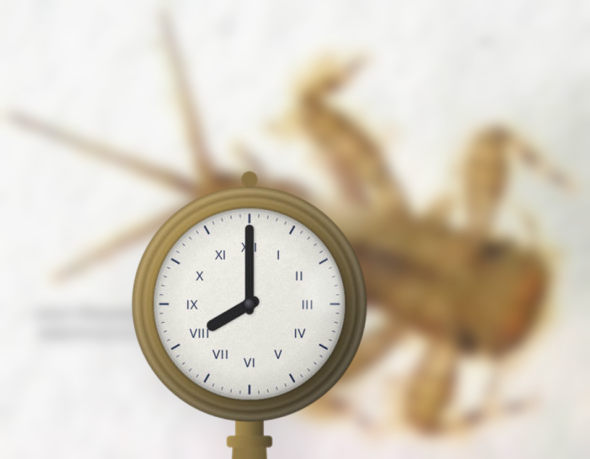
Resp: {"hour": 8, "minute": 0}
